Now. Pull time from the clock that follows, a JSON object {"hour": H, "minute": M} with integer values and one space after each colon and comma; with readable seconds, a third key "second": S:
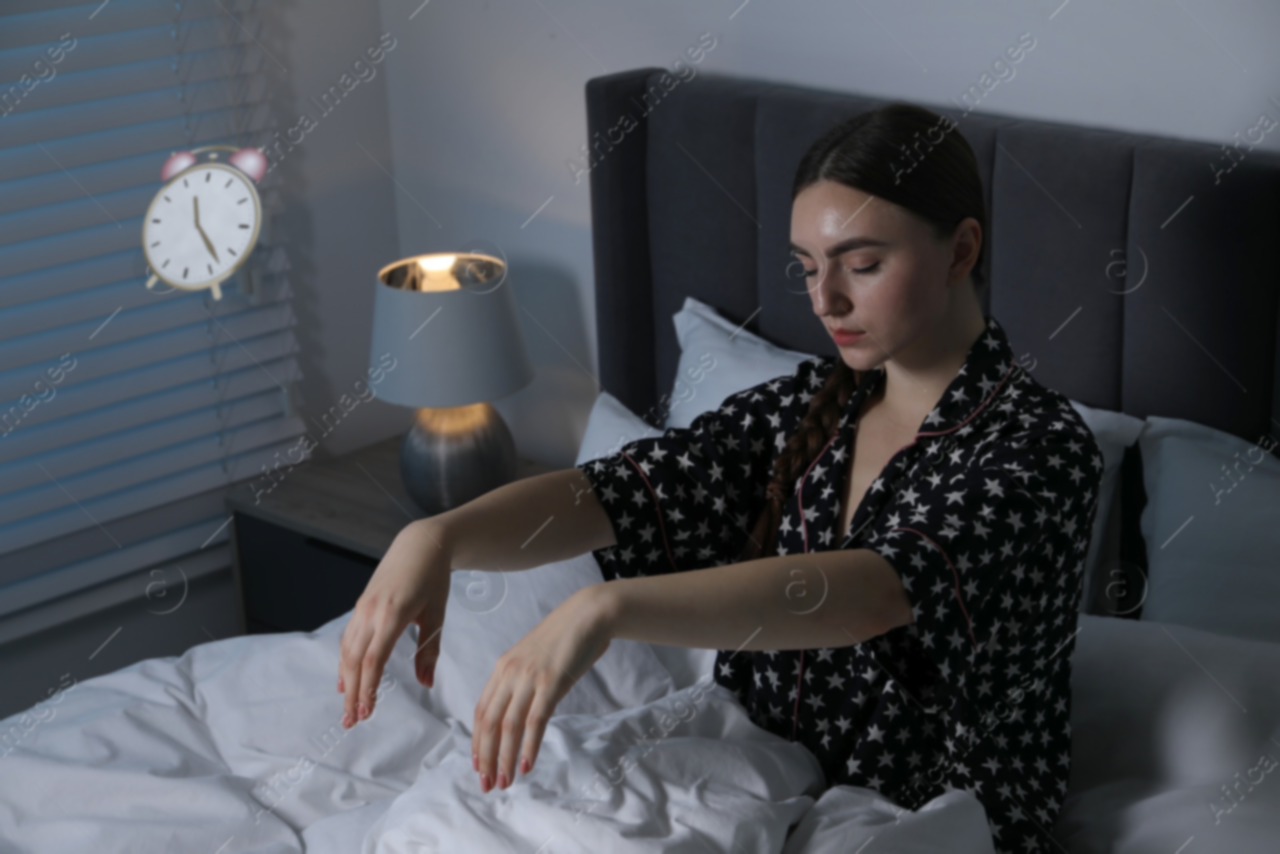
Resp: {"hour": 11, "minute": 23}
